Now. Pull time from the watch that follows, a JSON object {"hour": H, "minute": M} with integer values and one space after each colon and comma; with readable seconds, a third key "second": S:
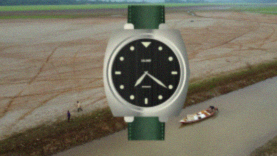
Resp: {"hour": 7, "minute": 21}
